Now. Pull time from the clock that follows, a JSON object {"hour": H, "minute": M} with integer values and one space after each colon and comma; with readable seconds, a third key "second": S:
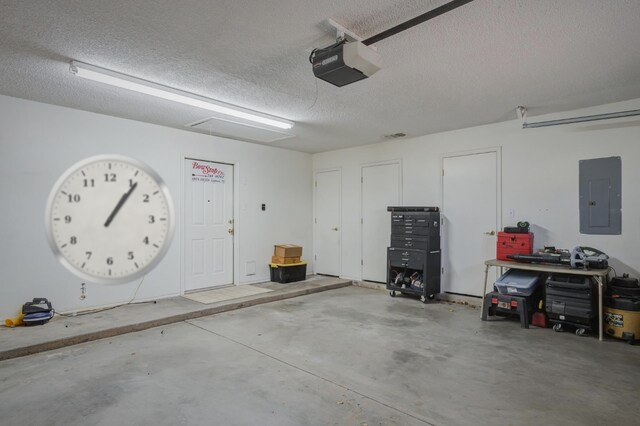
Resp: {"hour": 1, "minute": 6}
